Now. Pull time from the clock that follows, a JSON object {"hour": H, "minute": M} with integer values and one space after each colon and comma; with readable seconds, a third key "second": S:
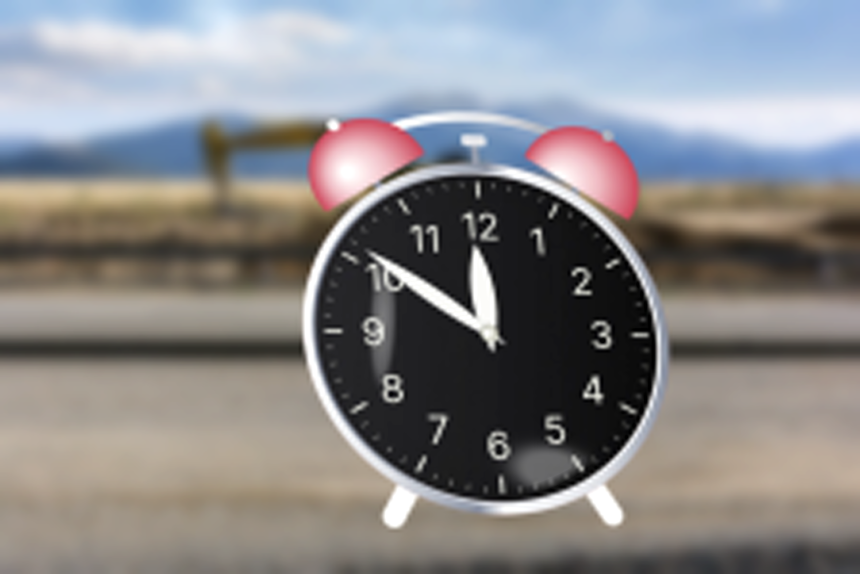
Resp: {"hour": 11, "minute": 51}
